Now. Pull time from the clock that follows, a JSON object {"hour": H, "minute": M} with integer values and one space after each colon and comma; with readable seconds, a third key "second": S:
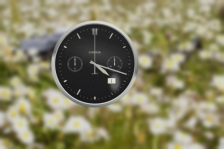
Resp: {"hour": 4, "minute": 18}
